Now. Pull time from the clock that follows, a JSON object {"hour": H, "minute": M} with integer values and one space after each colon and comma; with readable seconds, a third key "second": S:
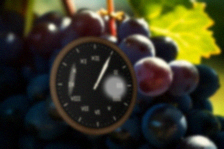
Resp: {"hour": 1, "minute": 5}
